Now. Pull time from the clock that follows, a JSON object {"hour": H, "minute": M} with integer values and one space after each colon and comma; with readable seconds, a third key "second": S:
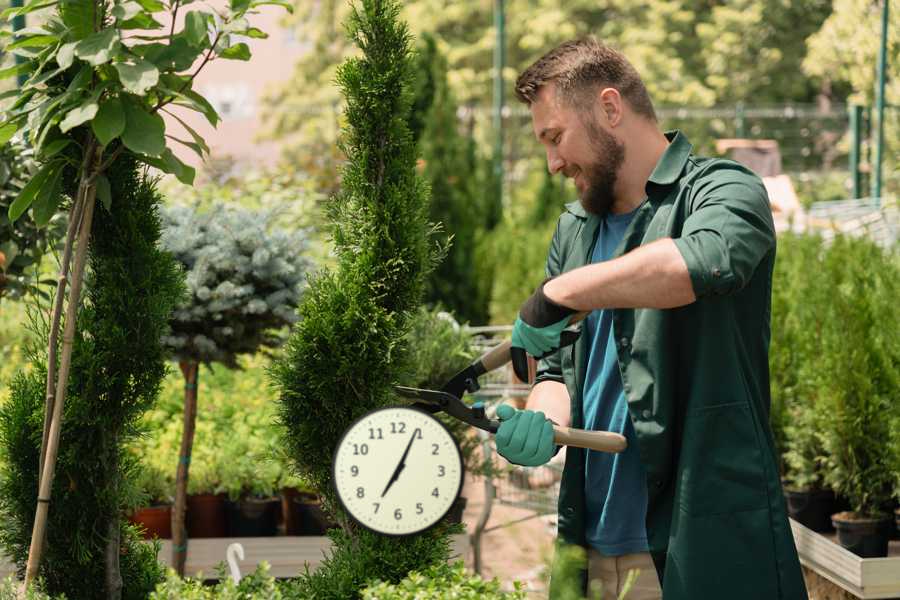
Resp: {"hour": 7, "minute": 4}
